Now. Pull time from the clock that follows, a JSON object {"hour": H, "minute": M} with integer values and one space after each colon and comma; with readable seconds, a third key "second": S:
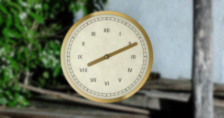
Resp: {"hour": 8, "minute": 11}
